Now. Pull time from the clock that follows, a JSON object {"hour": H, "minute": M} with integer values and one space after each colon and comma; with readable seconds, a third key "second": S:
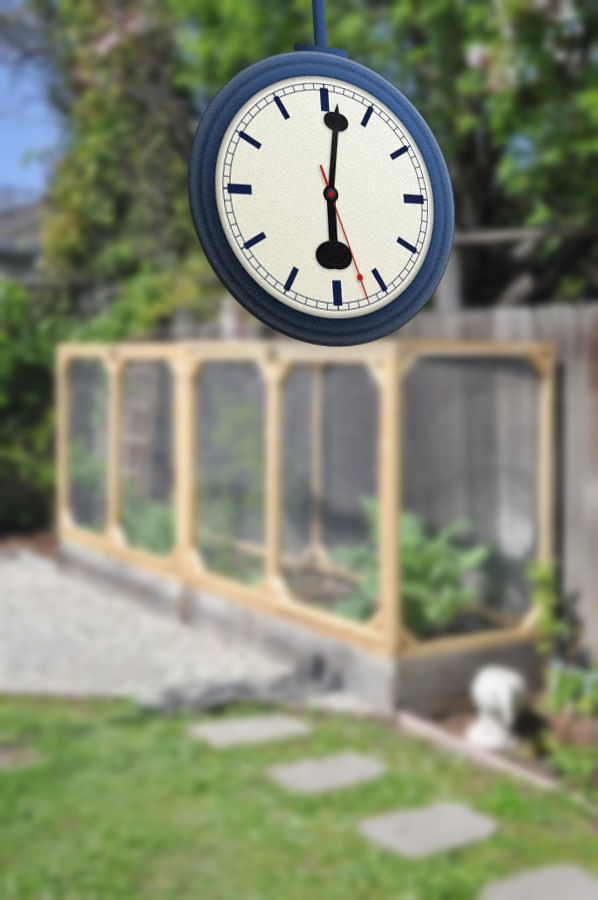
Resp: {"hour": 6, "minute": 1, "second": 27}
